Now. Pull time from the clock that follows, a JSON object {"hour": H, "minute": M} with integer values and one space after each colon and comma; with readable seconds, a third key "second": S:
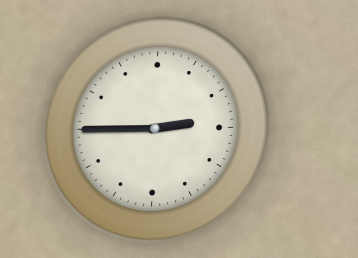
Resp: {"hour": 2, "minute": 45}
